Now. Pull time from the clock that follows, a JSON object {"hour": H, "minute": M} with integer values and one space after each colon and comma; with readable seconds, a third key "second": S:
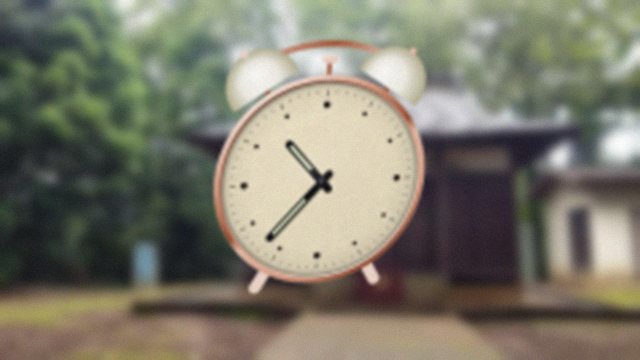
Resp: {"hour": 10, "minute": 37}
